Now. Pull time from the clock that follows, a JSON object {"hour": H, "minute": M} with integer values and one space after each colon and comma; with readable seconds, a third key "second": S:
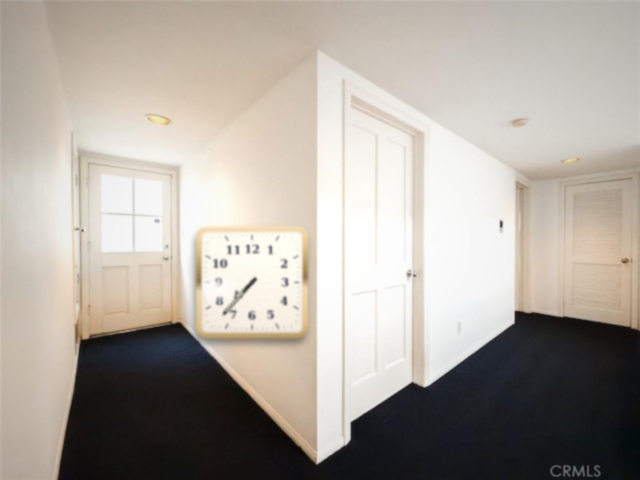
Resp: {"hour": 7, "minute": 37}
